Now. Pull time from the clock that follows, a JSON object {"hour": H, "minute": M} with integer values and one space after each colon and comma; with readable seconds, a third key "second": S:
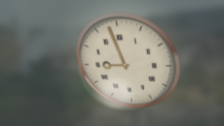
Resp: {"hour": 8, "minute": 58}
